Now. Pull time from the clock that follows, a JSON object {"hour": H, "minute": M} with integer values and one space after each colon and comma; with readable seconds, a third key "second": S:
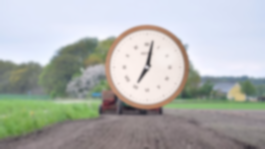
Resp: {"hour": 7, "minute": 2}
